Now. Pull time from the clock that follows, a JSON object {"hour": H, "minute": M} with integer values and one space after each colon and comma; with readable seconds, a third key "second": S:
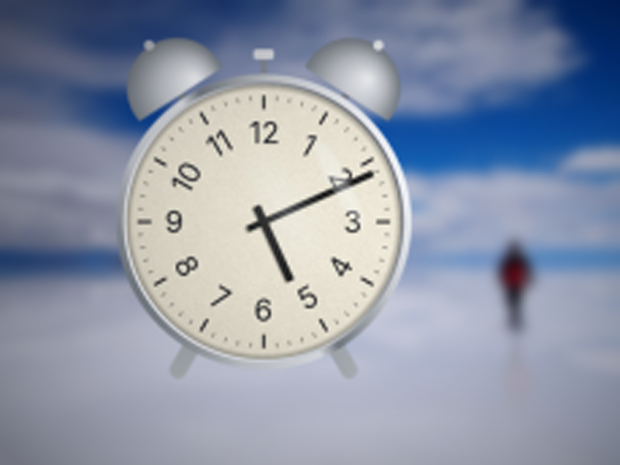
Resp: {"hour": 5, "minute": 11}
